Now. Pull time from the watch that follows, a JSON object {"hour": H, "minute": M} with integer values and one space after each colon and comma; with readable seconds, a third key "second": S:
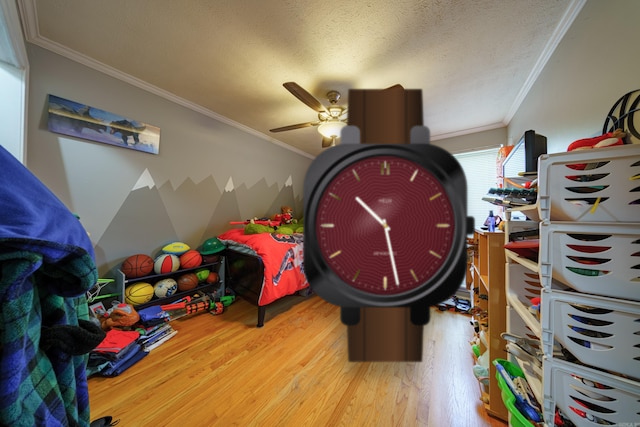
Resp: {"hour": 10, "minute": 28}
